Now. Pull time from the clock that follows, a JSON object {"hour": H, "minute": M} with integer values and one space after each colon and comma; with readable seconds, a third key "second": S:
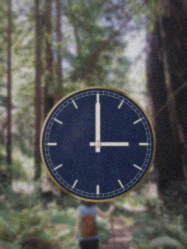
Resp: {"hour": 3, "minute": 0}
